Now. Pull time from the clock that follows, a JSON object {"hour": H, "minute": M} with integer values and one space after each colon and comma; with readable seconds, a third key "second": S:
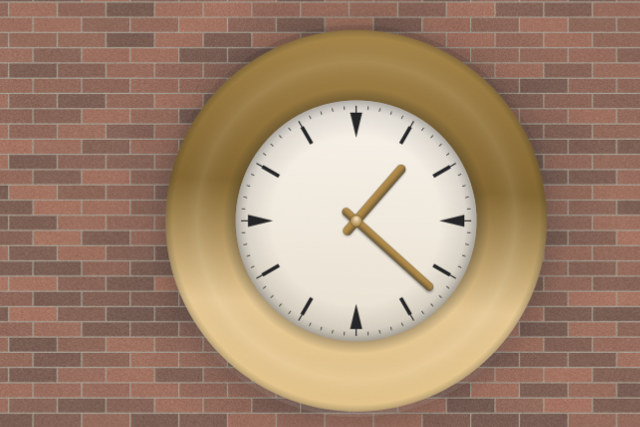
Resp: {"hour": 1, "minute": 22}
